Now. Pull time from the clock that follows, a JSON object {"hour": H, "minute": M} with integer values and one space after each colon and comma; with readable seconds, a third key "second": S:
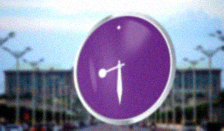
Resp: {"hour": 8, "minute": 30}
